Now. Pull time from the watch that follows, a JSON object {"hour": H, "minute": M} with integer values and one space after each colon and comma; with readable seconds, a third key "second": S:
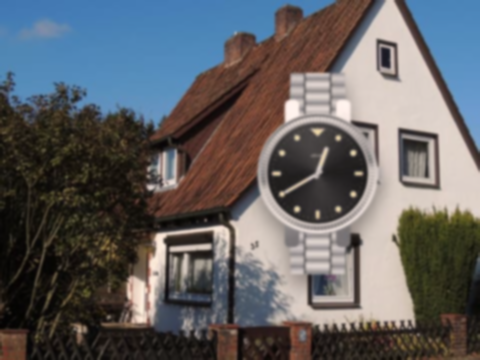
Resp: {"hour": 12, "minute": 40}
